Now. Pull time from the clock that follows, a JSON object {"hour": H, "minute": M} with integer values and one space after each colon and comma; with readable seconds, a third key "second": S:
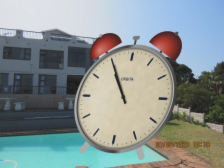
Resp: {"hour": 10, "minute": 55}
